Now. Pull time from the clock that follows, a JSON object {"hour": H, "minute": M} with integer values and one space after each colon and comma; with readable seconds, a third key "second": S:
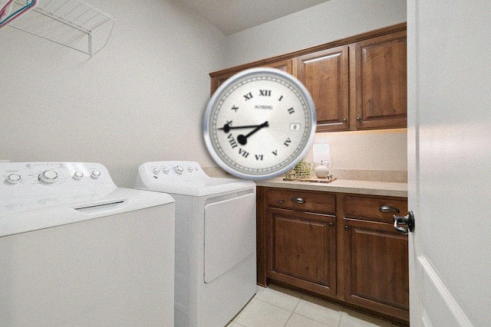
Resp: {"hour": 7, "minute": 44}
